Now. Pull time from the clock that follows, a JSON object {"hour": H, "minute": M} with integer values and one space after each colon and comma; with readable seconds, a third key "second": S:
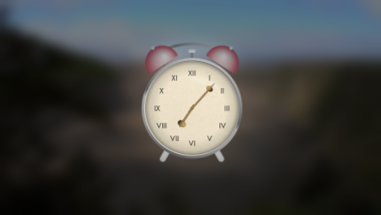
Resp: {"hour": 7, "minute": 7}
